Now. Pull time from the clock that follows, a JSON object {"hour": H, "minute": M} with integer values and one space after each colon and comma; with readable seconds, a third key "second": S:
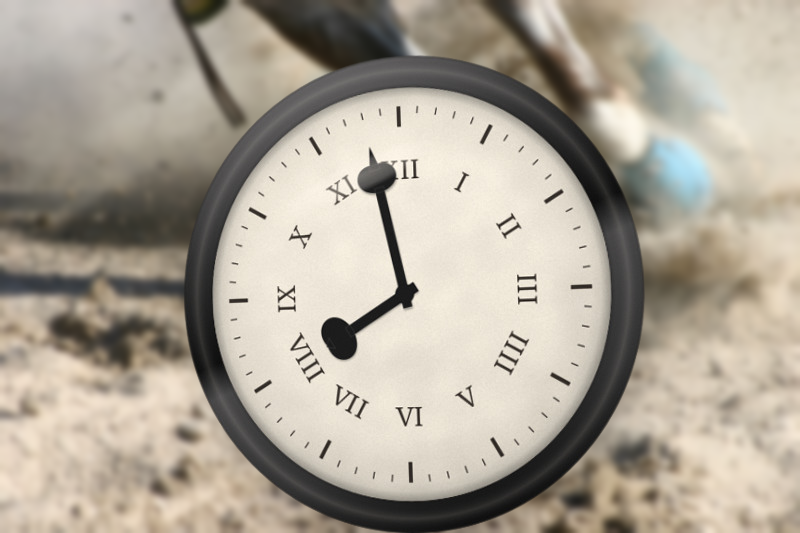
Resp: {"hour": 7, "minute": 58}
